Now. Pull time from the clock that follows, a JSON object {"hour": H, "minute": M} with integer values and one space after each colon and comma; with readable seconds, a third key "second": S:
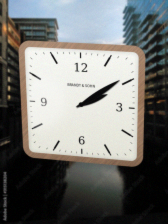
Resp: {"hour": 2, "minute": 9}
